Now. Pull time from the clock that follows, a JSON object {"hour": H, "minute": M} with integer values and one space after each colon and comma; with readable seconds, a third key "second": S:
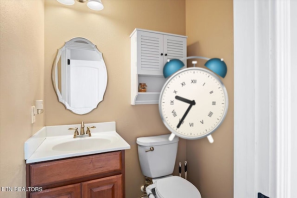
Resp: {"hour": 9, "minute": 35}
